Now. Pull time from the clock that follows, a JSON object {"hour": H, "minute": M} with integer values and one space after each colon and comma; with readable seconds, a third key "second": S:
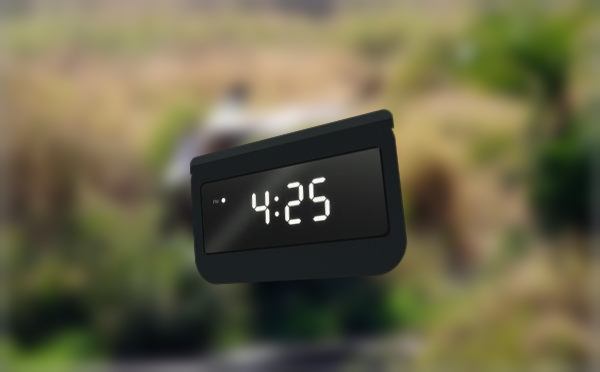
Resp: {"hour": 4, "minute": 25}
